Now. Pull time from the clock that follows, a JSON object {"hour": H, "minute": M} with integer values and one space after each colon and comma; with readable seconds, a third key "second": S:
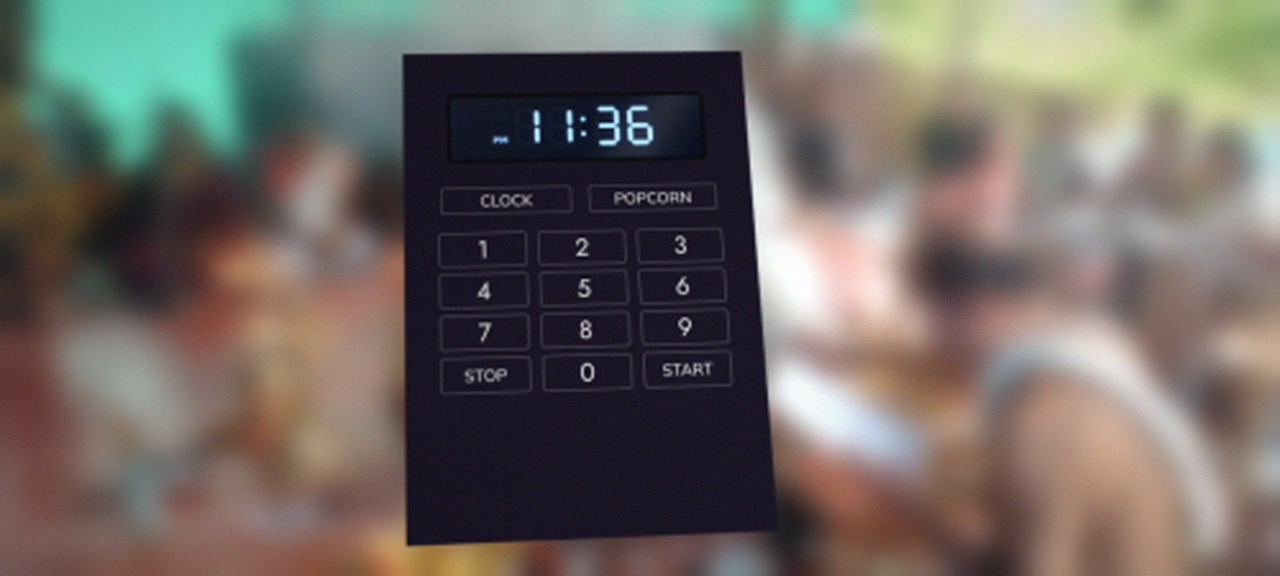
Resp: {"hour": 11, "minute": 36}
